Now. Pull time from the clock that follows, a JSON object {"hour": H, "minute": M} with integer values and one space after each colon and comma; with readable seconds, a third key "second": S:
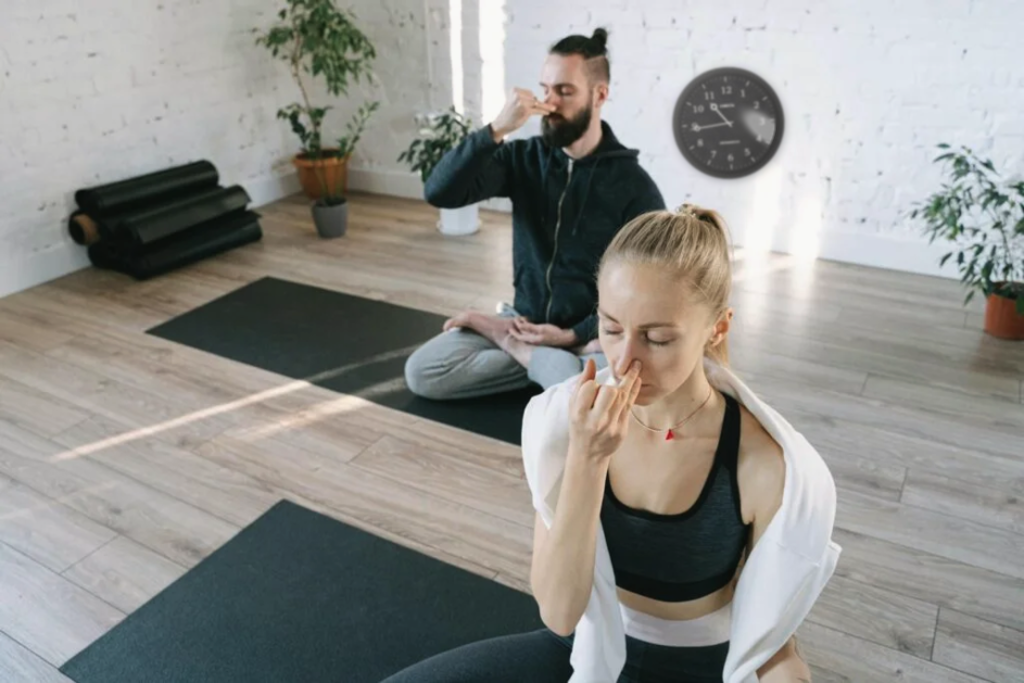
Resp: {"hour": 10, "minute": 44}
